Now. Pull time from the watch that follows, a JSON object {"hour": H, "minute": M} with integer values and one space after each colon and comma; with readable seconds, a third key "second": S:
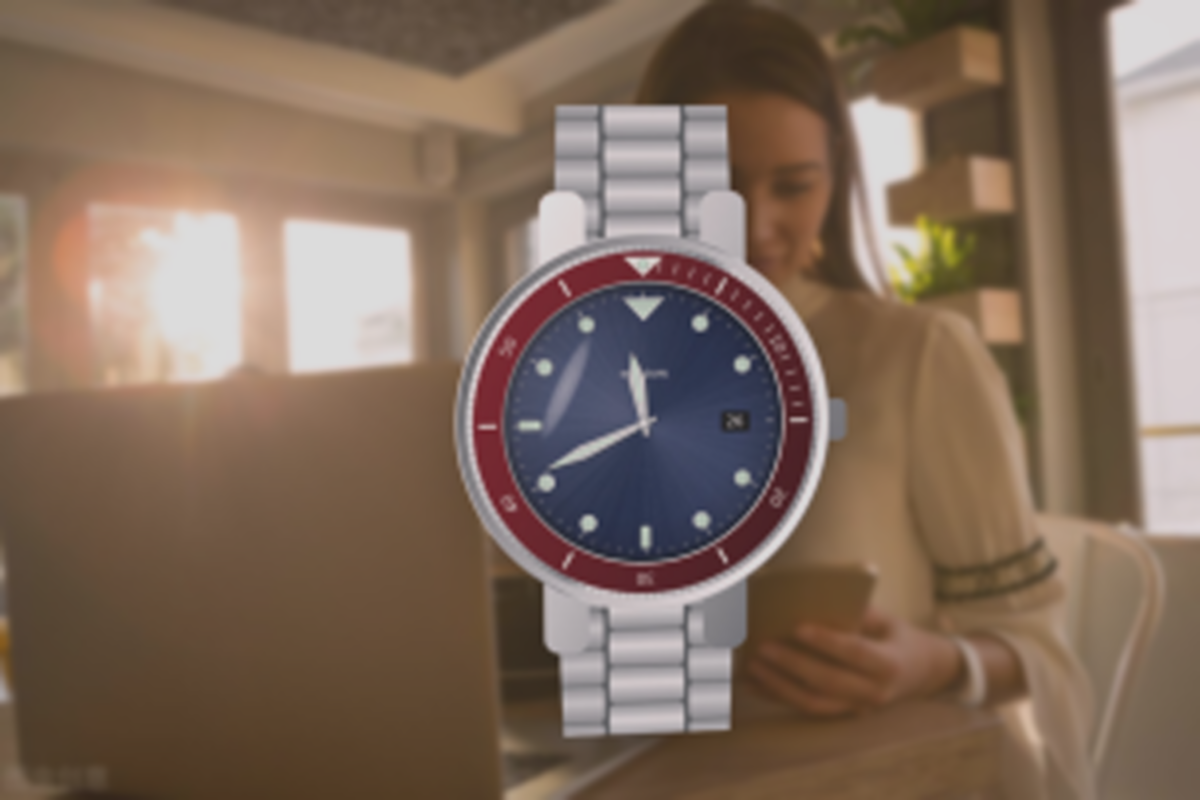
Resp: {"hour": 11, "minute": 41}
